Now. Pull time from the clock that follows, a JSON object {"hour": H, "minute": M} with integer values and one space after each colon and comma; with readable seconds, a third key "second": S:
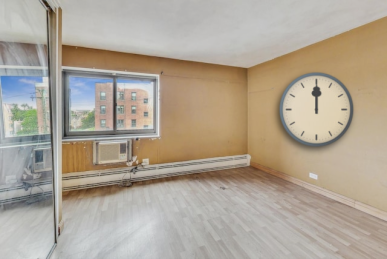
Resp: {"hour": 12, "minute": 0}
